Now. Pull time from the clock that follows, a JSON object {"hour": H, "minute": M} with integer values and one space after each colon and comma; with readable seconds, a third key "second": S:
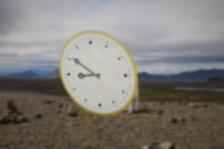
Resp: {"hour": 8, "minute": 51}
